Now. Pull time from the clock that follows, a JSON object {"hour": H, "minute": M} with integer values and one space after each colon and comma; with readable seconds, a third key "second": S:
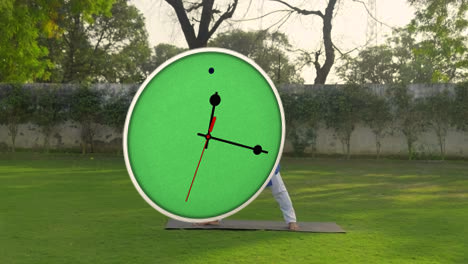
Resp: {"hour": 12, "minute": 17, "second": 33}
